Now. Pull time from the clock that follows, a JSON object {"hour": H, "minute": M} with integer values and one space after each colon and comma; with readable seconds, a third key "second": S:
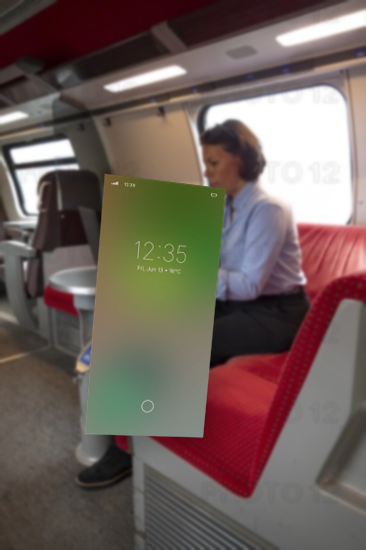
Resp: {"hour": 12, "minute": 35}
